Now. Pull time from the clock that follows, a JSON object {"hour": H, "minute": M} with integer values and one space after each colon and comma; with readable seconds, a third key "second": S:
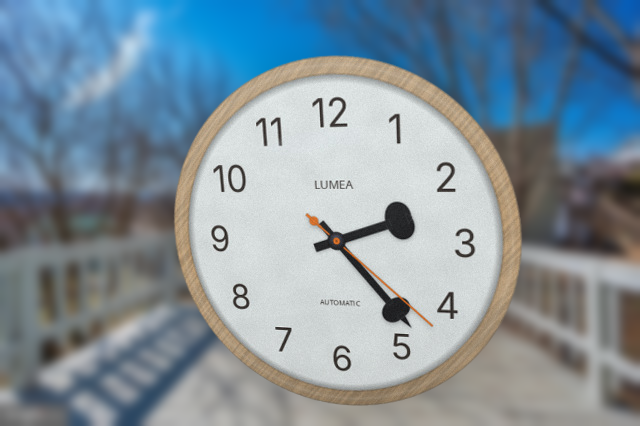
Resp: {"hour": 2, "minute": 23, "second": 22}
